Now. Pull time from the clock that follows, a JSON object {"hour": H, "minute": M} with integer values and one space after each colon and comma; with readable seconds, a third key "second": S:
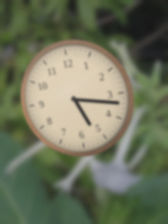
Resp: {"hour": 5, "minute": 17}
